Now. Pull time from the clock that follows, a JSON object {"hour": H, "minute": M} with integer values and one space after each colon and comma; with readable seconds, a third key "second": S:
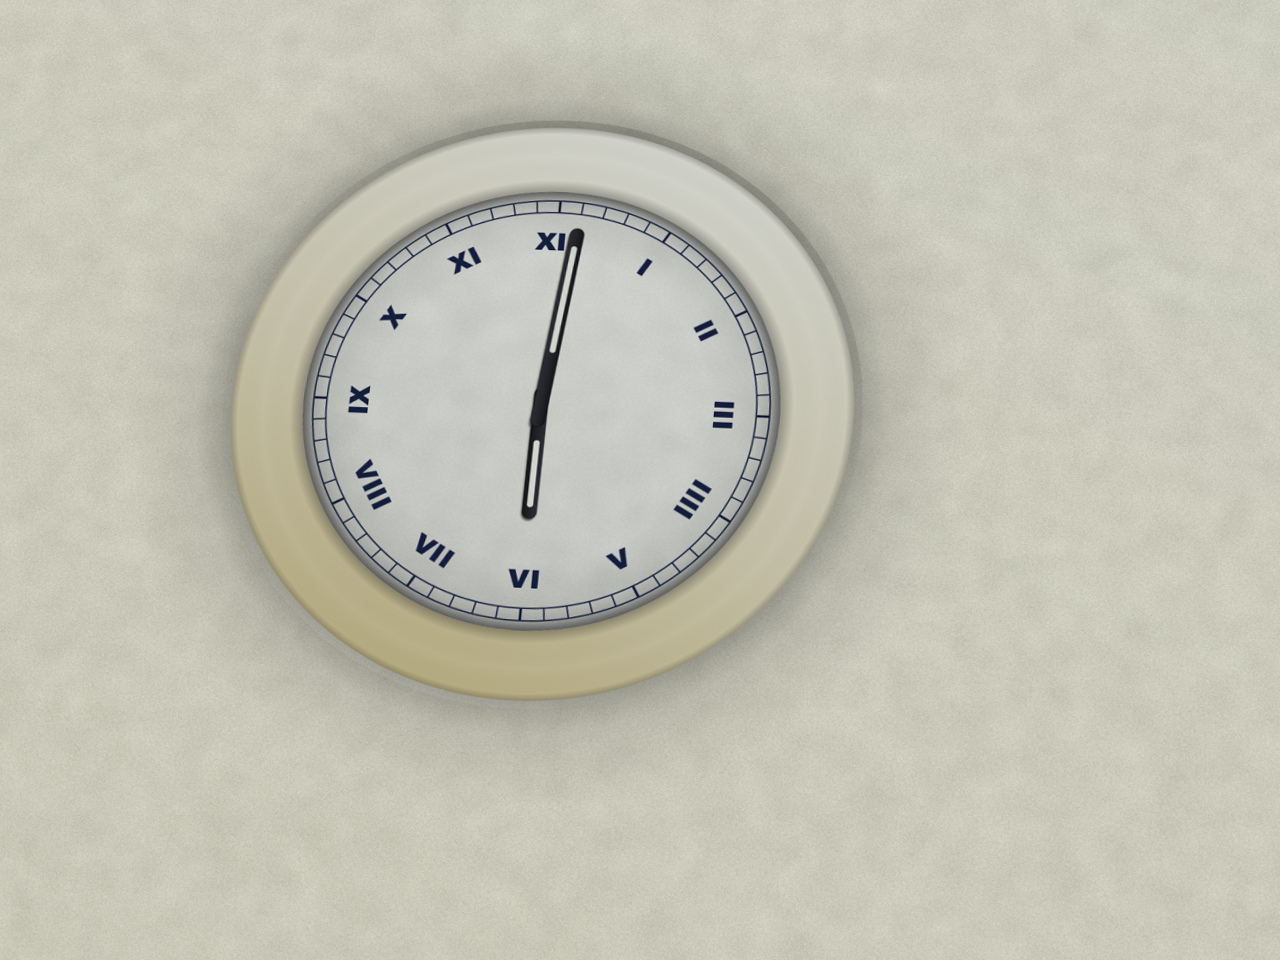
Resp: {"hour": 6, "minute": 1}
